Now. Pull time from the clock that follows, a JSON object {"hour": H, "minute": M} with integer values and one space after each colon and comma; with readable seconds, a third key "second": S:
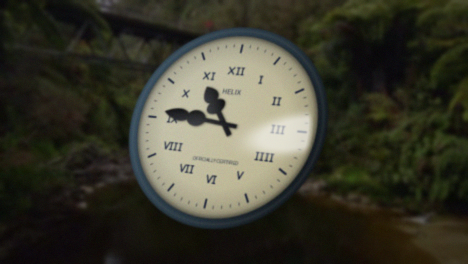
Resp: {"hour": 10, "minute": 46}
